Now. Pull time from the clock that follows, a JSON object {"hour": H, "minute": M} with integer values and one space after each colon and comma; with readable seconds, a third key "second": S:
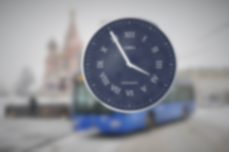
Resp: {"hour": 3, "minute": 55}
